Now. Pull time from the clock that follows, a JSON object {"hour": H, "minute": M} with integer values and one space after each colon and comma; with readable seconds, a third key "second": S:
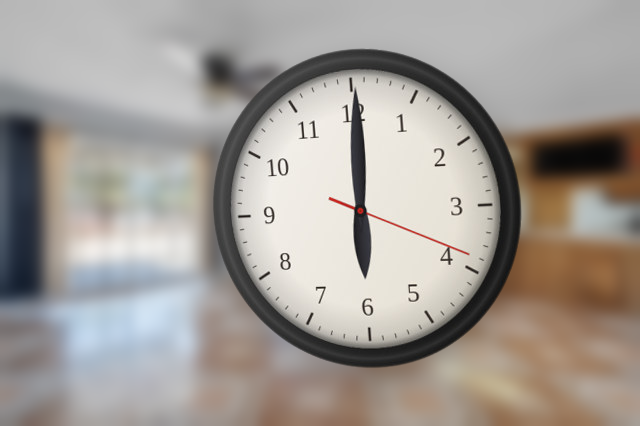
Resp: {"hour": 6, "minute": 0, "second": 19}
